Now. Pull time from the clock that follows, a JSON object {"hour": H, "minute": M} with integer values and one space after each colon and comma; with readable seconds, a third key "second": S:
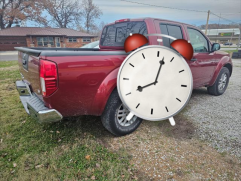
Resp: {"hour": 8, "minute": 2}
